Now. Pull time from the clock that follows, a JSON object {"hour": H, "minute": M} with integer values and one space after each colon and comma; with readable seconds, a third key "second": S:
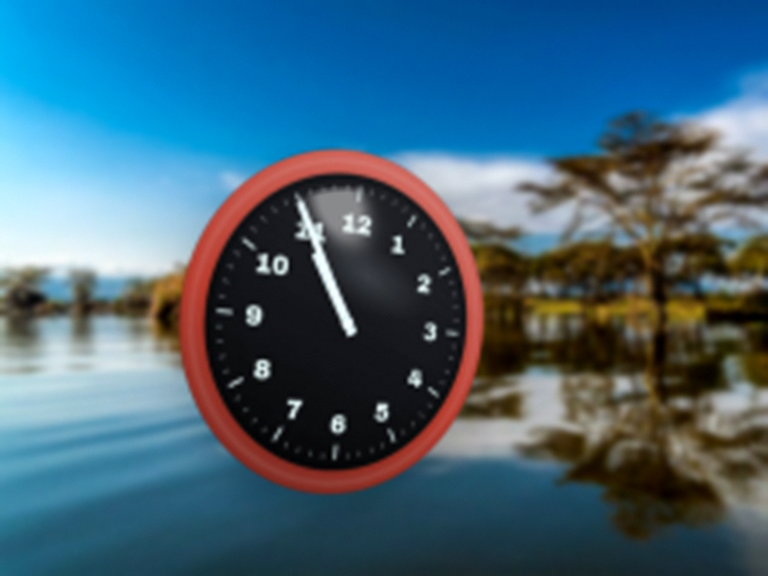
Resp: {"hour": 10, "minute": 55}
